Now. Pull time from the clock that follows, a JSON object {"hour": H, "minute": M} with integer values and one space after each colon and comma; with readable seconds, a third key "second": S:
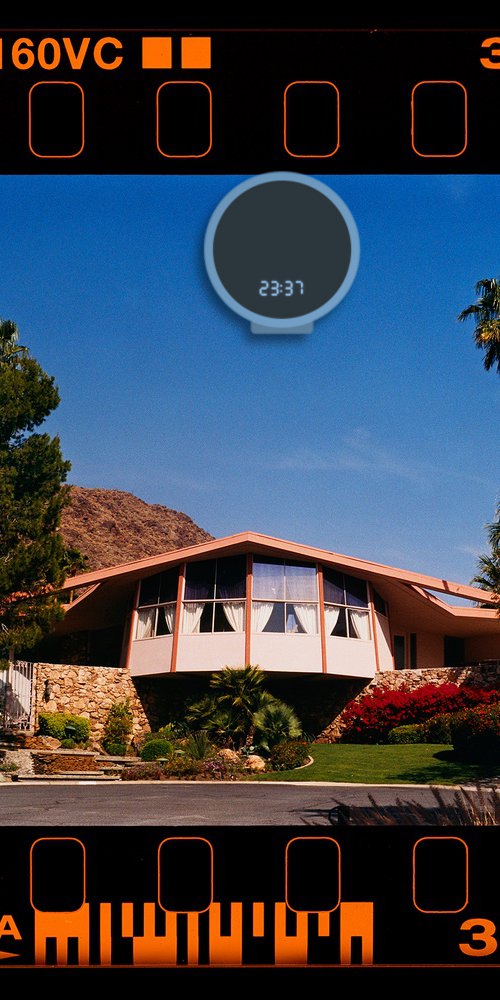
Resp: {"hour": 23, "minute": 37}
